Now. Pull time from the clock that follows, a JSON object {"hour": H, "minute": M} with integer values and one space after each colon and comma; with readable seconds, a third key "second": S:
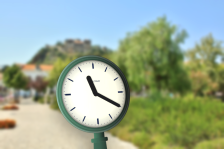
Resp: {"hour": 11, "minute": 20}
